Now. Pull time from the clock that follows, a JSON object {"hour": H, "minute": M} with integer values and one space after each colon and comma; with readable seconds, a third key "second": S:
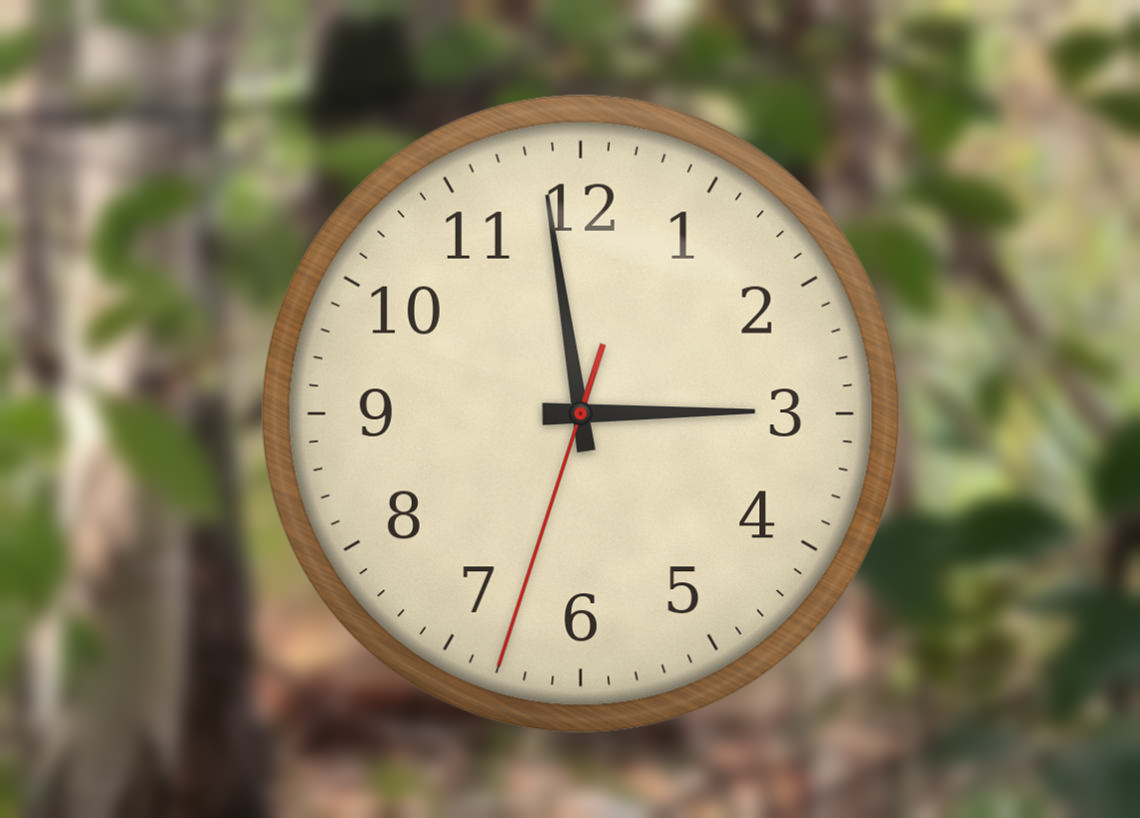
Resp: {"hour": 2, "minute": 58, "second": 33}
